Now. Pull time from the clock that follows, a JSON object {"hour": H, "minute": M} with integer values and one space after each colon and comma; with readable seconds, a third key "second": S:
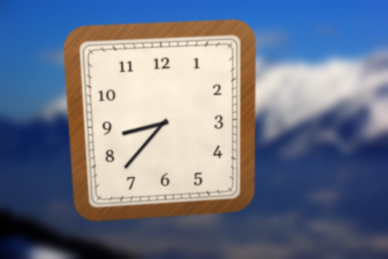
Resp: {"hour": 8, "minute": 37}
